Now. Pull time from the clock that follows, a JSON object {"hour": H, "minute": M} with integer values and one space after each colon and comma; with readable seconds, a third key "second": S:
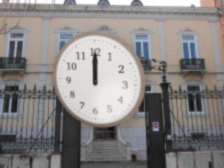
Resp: {"hour": 12, "minute": 0}
